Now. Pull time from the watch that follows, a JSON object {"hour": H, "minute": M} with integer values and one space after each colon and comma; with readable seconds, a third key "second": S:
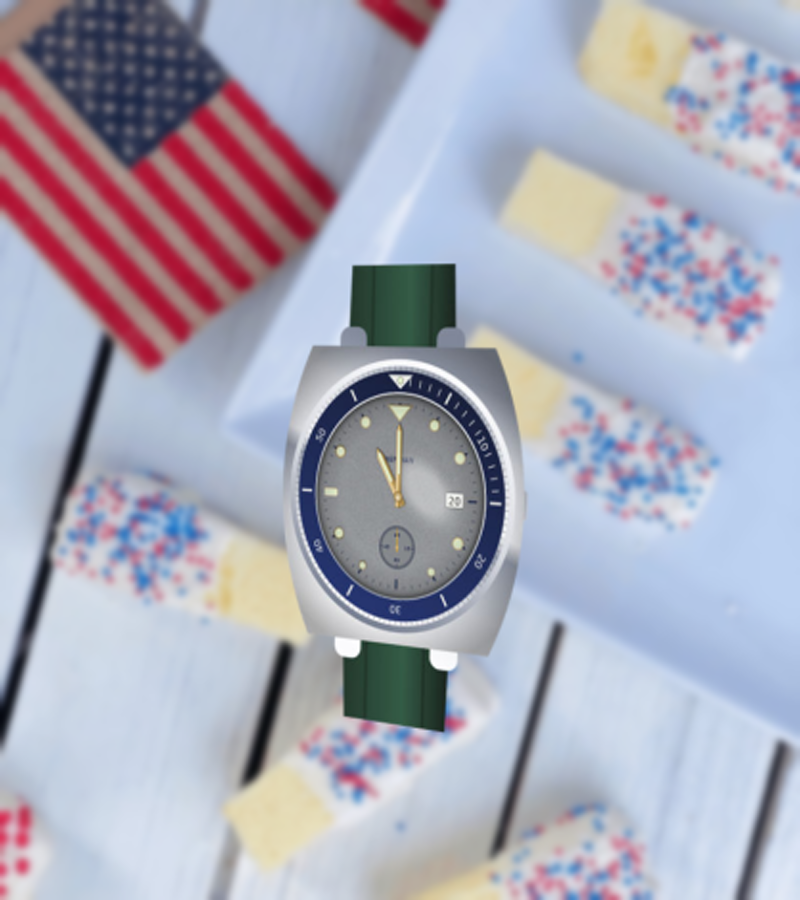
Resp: {"hour": 11, "minute": 0}
